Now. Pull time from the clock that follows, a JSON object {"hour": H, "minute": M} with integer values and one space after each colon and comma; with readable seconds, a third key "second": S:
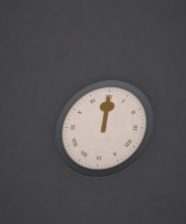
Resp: {"hour": 12, "minute": 0}
